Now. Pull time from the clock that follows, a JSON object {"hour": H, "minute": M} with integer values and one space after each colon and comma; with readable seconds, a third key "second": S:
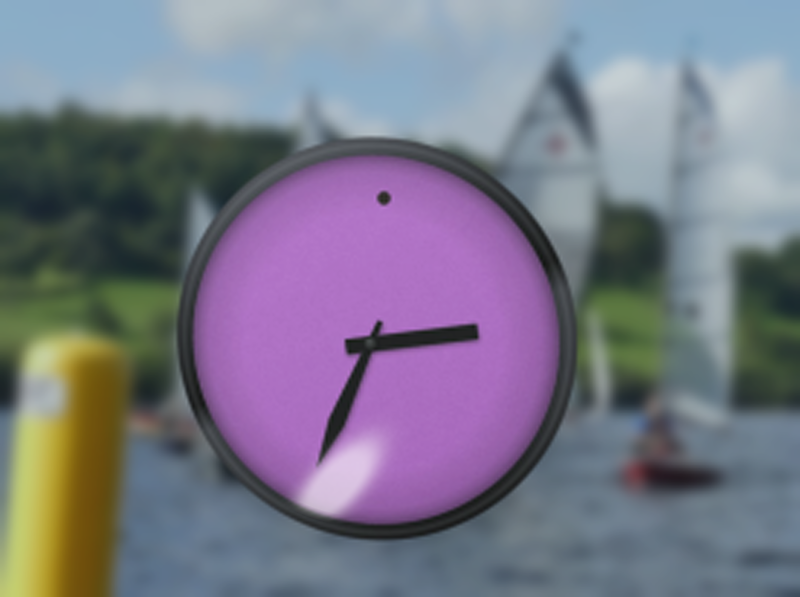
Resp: {"hour": 2, "minute": 33}
